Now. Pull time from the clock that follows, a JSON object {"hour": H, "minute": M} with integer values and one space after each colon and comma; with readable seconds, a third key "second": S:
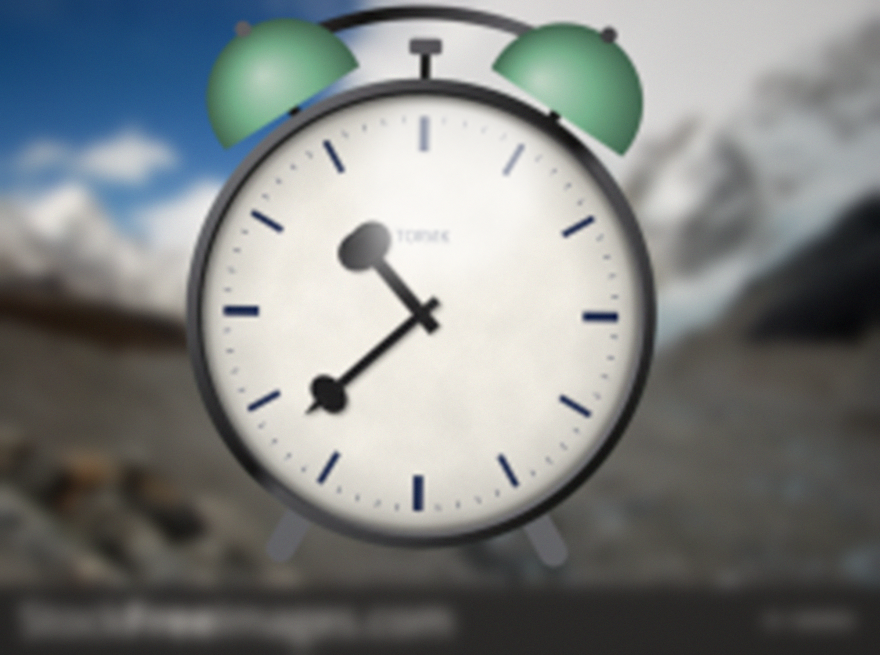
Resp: {"hour": 10, "minute": 38}
